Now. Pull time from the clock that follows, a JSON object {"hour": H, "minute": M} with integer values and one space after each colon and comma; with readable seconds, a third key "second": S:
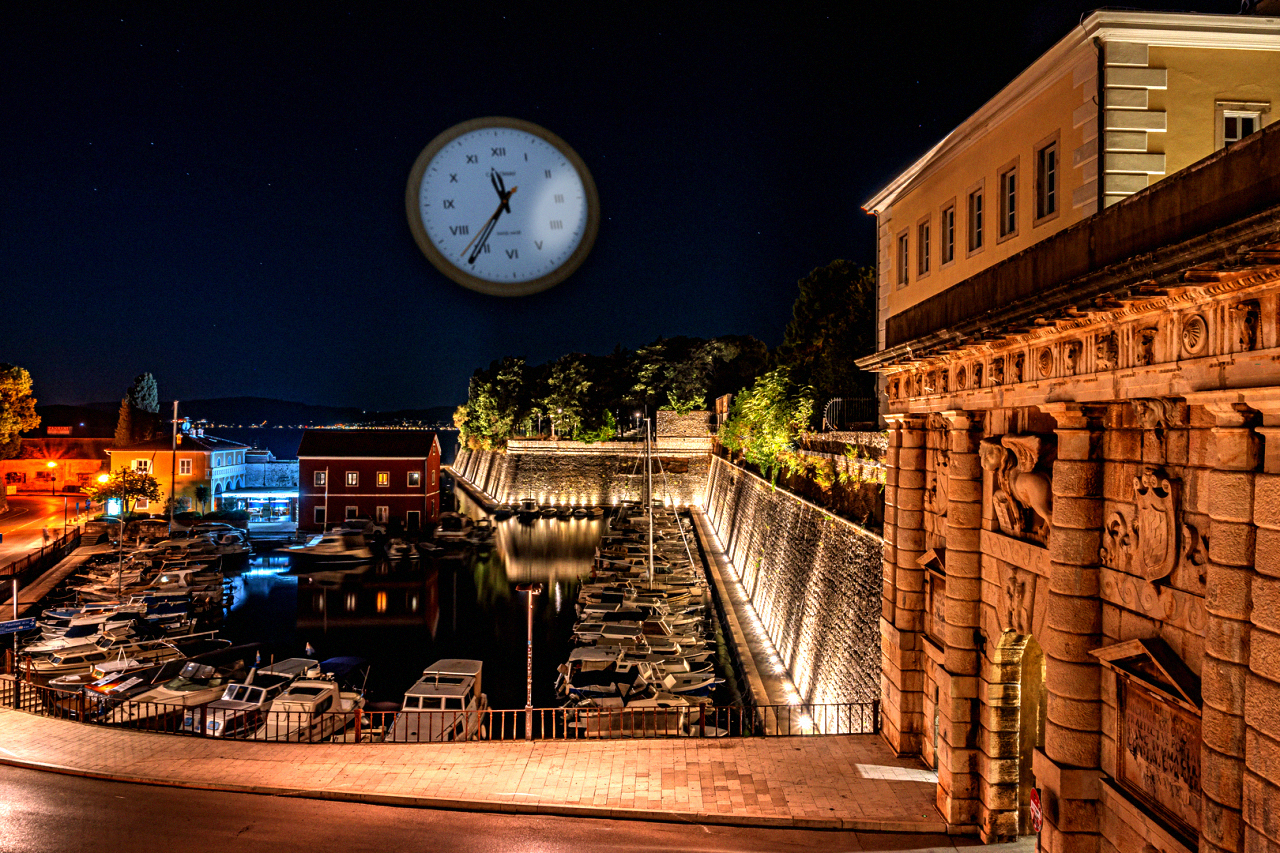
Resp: {"hour": 11, "minute": 35, "second": 37}
